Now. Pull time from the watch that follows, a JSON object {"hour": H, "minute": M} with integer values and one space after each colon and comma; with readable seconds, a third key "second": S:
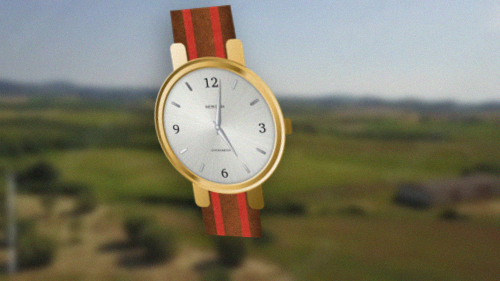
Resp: {"hour": 5, "minute": 2}
